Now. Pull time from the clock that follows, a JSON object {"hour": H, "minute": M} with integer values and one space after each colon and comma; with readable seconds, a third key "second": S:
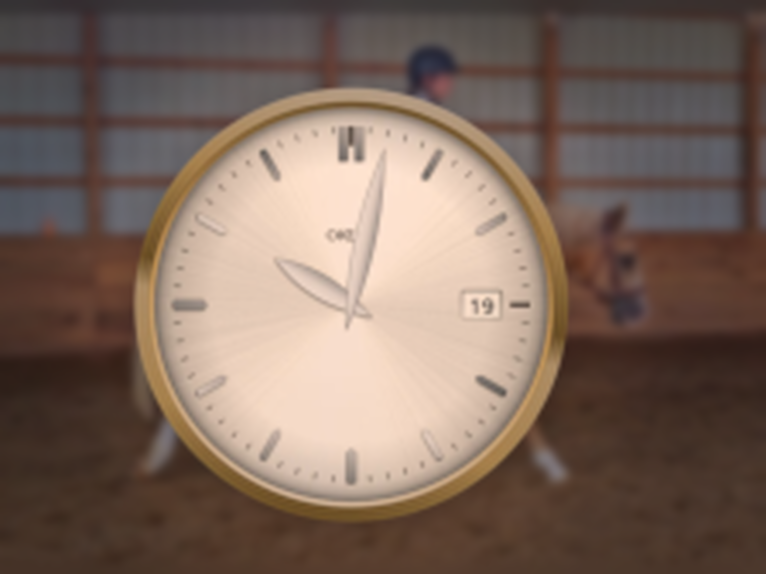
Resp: {"hour": 10, "minute": 2}
